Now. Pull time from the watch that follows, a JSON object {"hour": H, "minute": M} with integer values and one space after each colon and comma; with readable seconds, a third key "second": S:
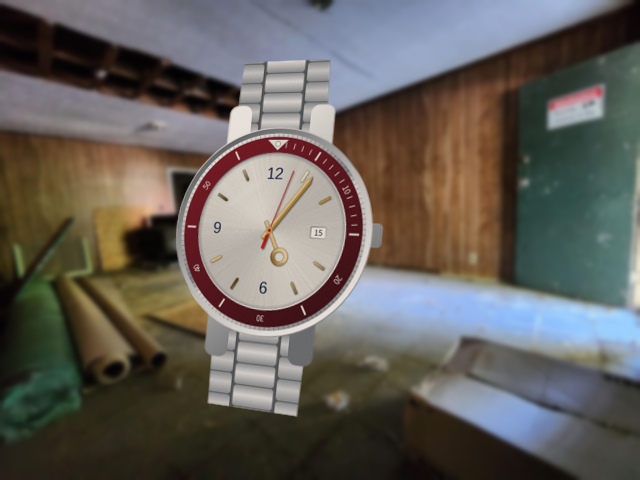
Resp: {"hour": 5, "minute": 6, "second": 3}
